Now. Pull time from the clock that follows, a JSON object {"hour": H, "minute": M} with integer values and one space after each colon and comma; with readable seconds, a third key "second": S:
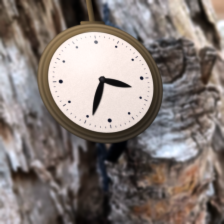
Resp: {"hour": 3, "minute": 34}
